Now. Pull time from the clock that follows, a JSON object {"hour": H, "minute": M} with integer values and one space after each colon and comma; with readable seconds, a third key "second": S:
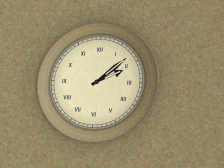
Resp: {"hour": 2, "minute": 8}
